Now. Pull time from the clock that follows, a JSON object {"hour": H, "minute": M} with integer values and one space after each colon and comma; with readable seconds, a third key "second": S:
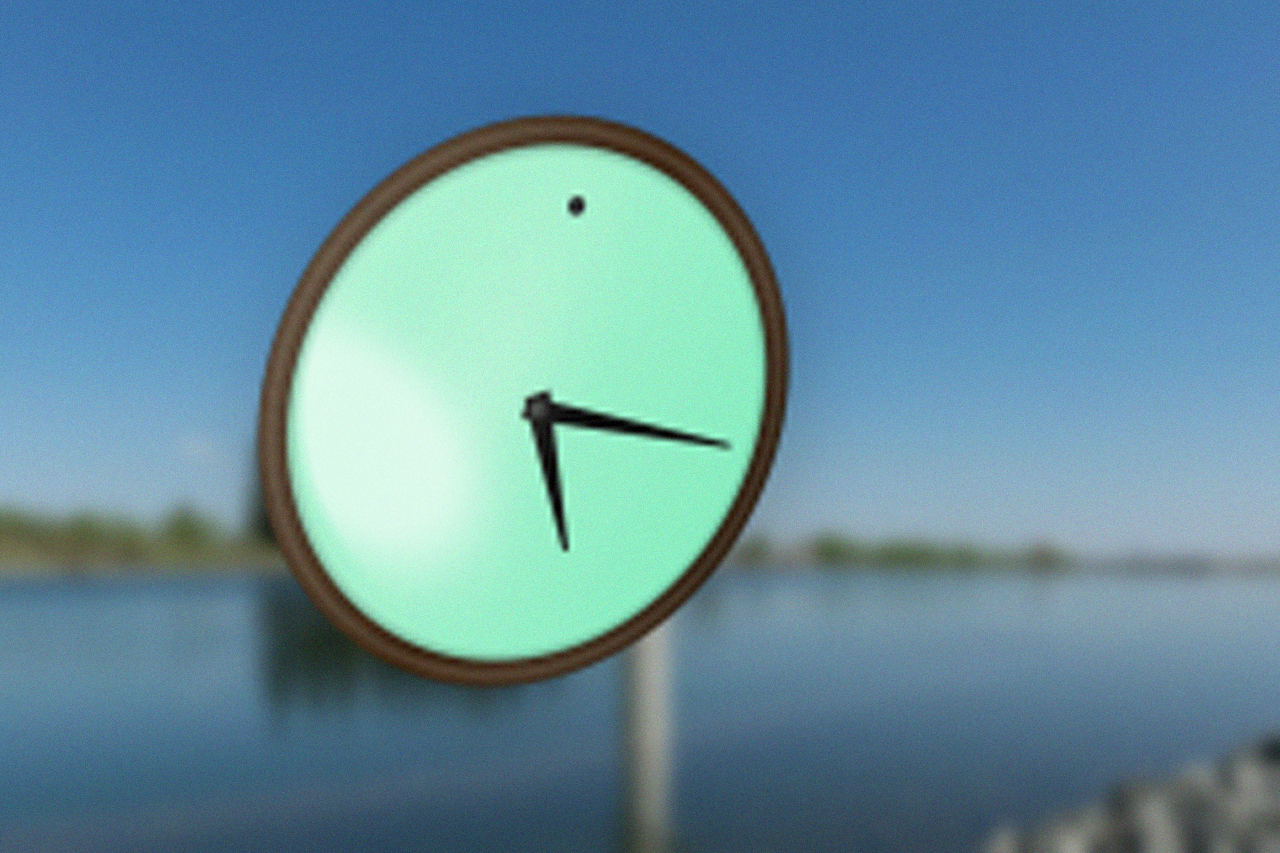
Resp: {"hour": 5, "minute": 16}
